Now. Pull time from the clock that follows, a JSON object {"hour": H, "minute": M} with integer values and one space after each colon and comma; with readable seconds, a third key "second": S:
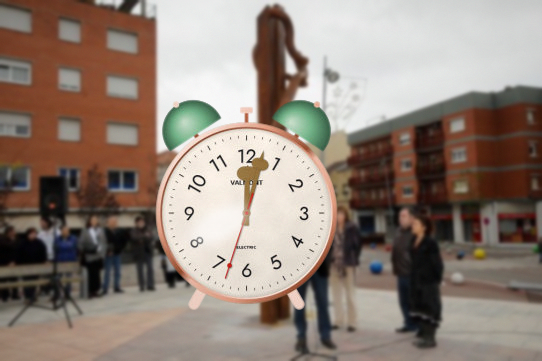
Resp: {"hour": 12, "minute": 2, "second": 33}
